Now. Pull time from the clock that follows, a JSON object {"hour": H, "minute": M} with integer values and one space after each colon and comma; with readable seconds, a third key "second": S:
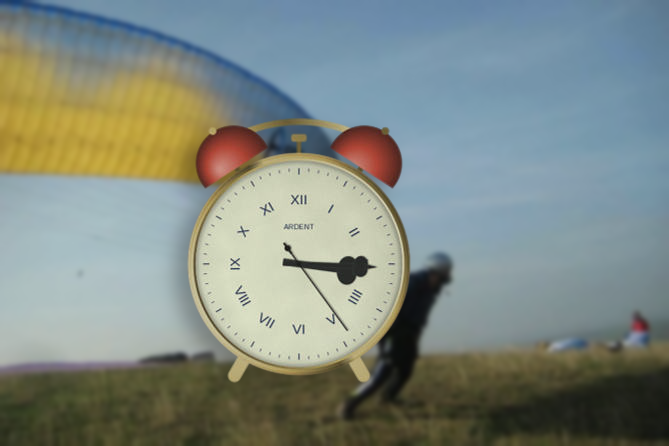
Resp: {"hour": 3, "minute": 15, "second": 24}
